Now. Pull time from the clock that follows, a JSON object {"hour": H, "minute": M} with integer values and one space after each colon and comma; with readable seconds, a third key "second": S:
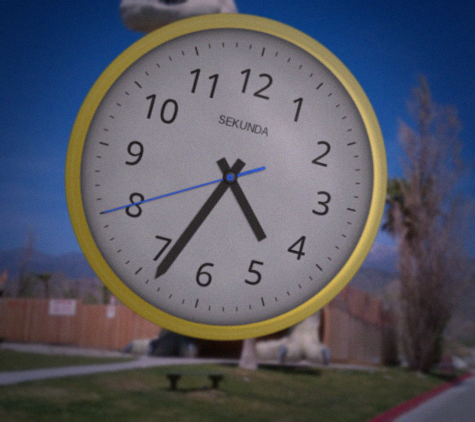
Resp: {"hour": 4, "minute": 33, "second": 40}
